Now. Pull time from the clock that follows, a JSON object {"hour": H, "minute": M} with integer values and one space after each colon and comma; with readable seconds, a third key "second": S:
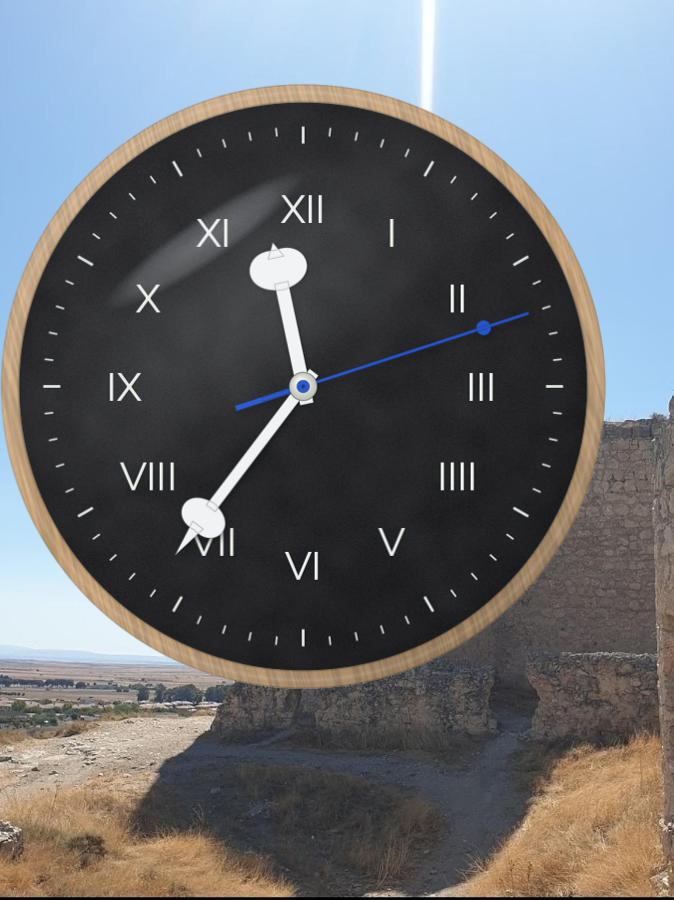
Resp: {"hour": 11, "minute": 36, "second": 12}
